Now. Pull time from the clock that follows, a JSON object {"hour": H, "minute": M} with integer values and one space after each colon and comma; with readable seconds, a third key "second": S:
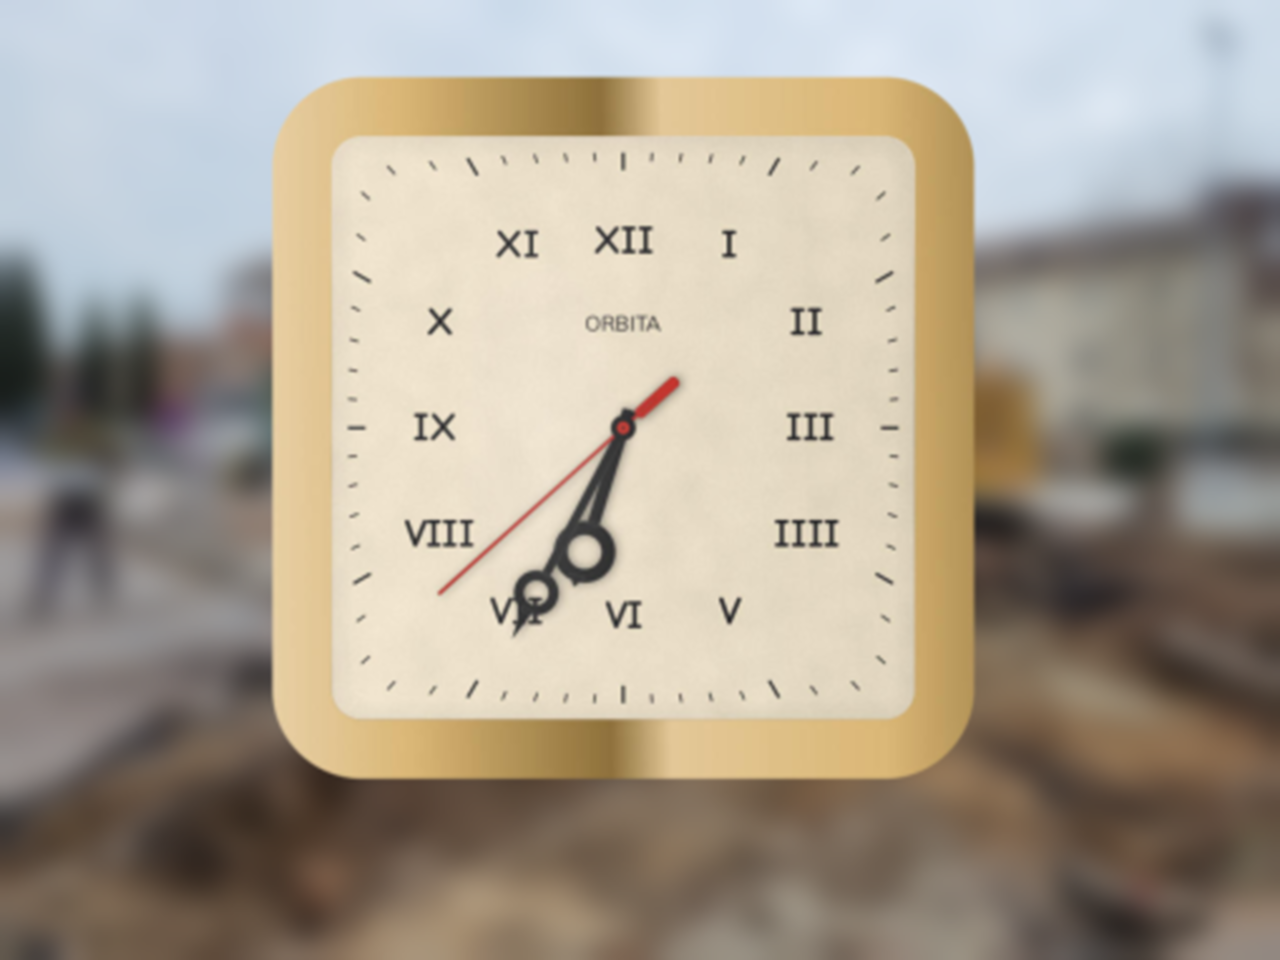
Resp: {"hour": 6, "minute": 34, "second": 38}
